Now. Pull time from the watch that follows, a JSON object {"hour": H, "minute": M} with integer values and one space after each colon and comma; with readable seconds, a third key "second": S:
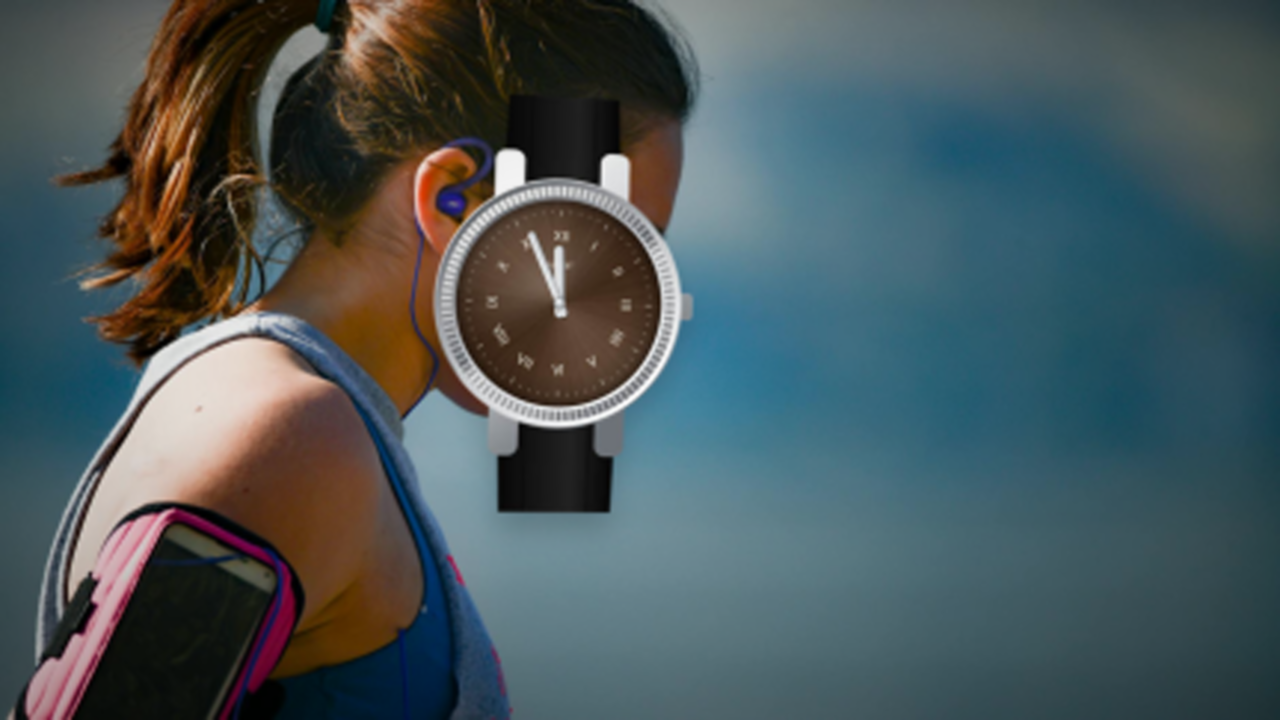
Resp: {"hour": 11, "minute": 56}
